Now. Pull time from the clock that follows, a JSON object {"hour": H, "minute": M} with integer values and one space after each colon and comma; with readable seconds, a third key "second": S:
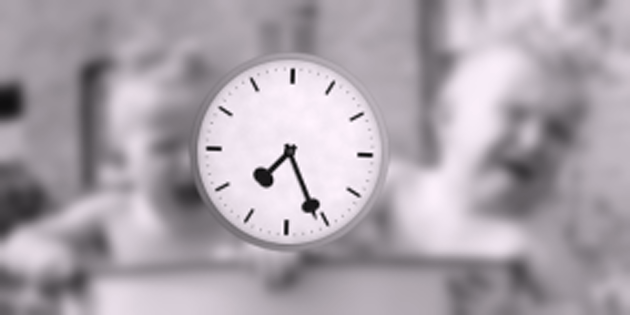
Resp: {"hour": 7, "minute": 26}
